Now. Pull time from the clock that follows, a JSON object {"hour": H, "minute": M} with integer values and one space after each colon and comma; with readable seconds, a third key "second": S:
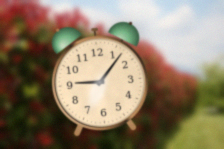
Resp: {"hour": 9, "minute": 7}
